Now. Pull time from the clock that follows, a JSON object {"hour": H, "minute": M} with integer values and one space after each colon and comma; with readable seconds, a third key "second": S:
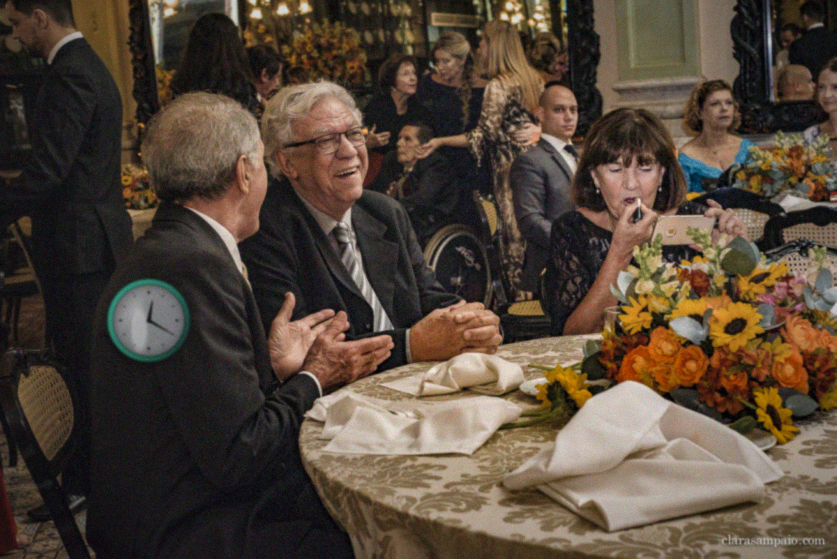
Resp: {"hour": 12, "minute": 20}
